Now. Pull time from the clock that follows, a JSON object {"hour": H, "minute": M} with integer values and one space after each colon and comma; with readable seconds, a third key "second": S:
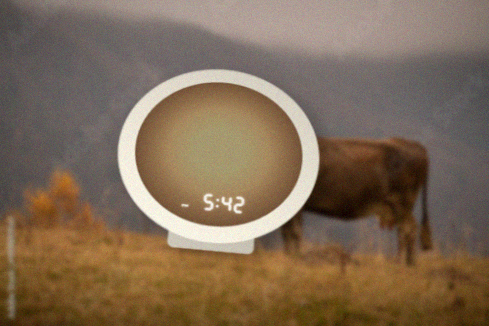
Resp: {"hour": 5, "minute": 42}
